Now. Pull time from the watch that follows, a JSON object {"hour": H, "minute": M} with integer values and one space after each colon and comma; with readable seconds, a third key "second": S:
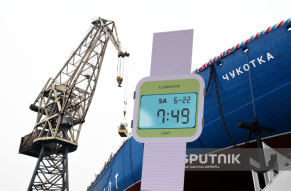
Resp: {"hour": 7, "minute": 49}
